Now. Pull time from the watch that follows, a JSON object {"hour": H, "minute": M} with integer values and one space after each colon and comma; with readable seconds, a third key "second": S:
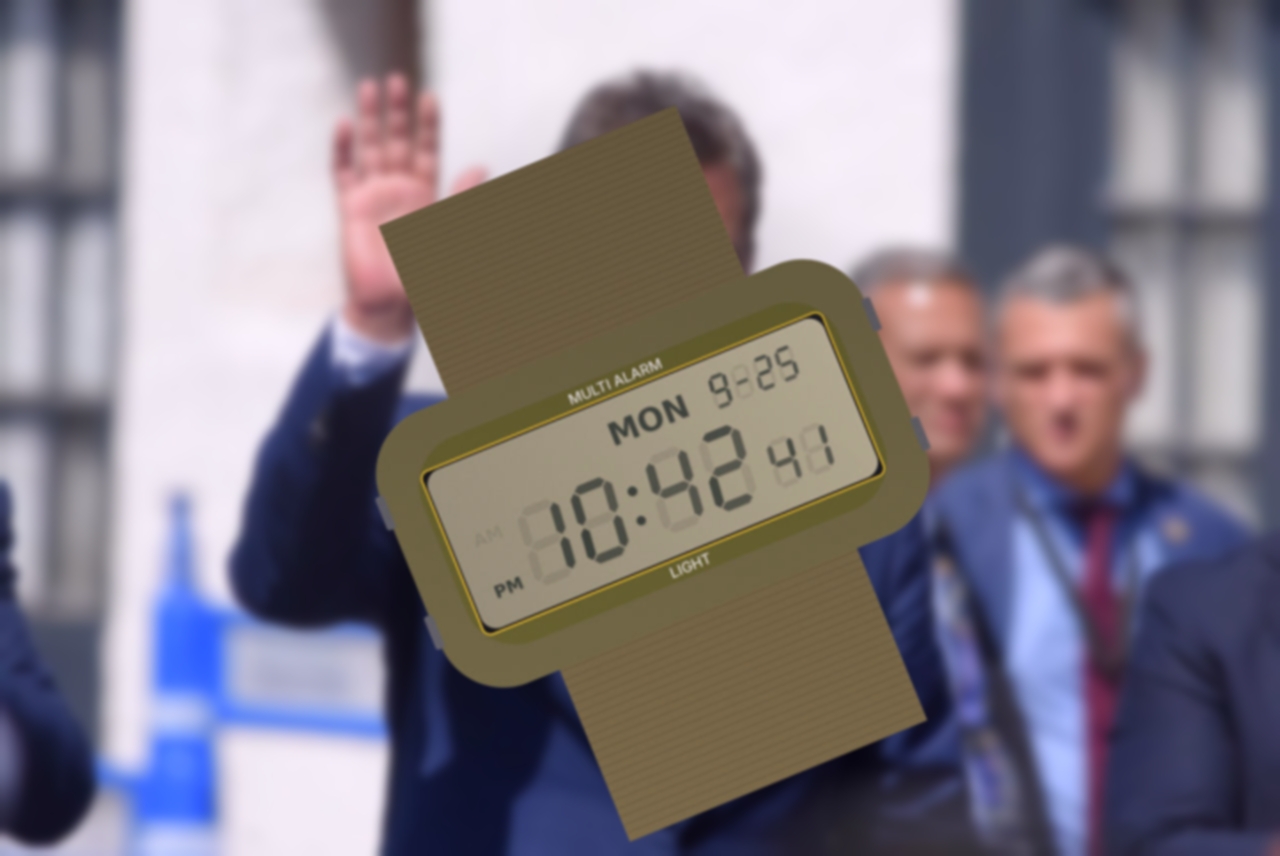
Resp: {"hour": 10, "minute": 42, "second": 41}
